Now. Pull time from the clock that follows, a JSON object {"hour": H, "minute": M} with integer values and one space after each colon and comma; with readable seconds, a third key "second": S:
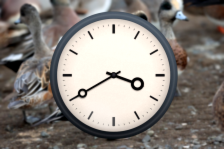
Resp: {"hour": 3, "minute": 40}
